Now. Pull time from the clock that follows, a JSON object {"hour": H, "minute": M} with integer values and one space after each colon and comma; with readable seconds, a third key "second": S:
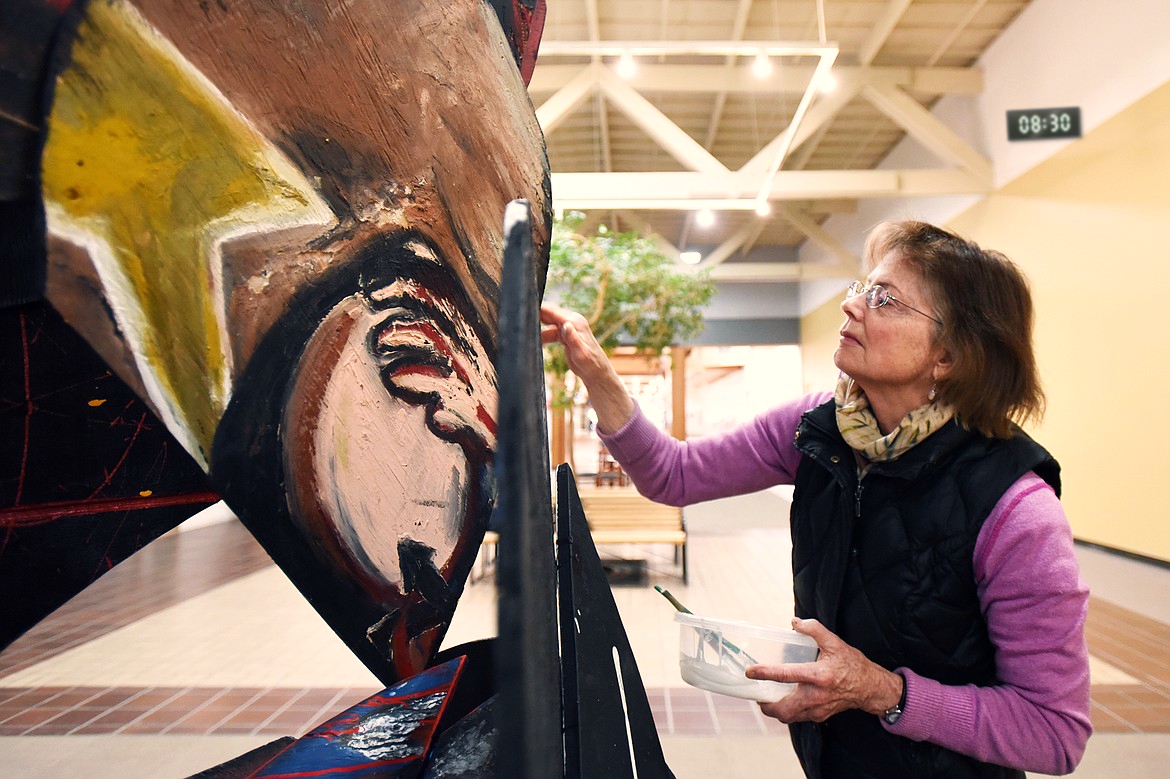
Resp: {"hour": 8, "minute": 30}
